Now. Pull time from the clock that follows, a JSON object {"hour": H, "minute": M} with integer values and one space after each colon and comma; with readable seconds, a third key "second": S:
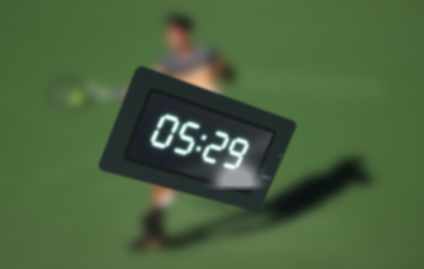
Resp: {"hour": 5, "minute": 29}
